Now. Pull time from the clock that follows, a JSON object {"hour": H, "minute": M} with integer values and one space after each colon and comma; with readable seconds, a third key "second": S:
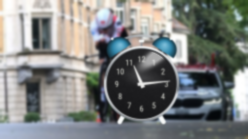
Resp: {"hour": 11, "minute": 14}
